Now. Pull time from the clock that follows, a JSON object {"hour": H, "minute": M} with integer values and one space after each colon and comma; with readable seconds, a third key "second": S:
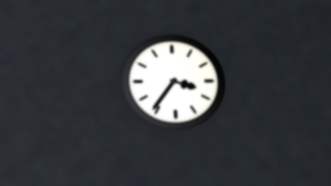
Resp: {"hour": 3, "minute": 36}
